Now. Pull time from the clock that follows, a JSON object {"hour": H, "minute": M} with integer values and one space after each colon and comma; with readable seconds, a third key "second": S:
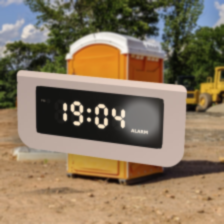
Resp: {"hour": 19, "minute": 4}
